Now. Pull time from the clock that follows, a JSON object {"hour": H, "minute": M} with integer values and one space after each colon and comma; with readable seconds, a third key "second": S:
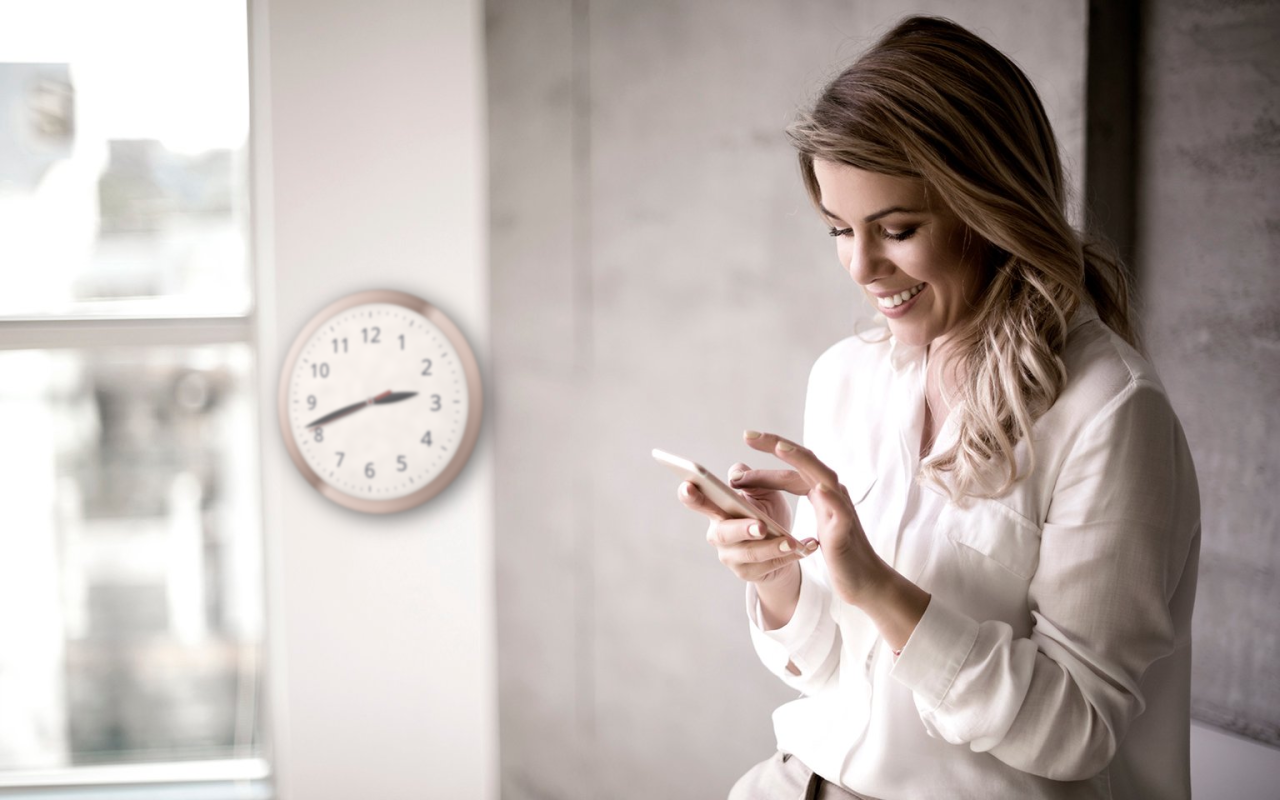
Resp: {"hour": 2, "minute": 41, "second": 41}
